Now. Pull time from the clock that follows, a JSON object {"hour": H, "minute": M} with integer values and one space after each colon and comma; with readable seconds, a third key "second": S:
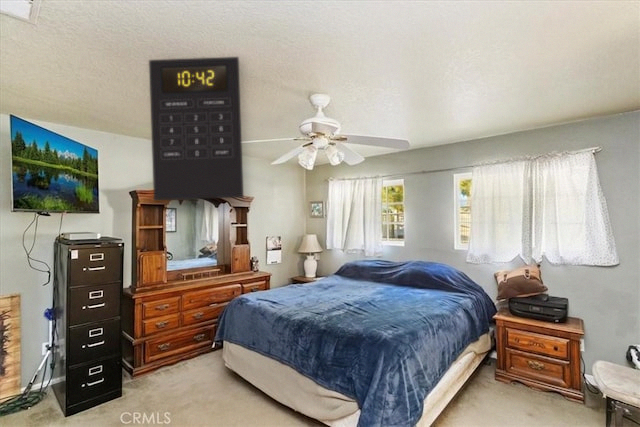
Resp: {"hour": 10, "minute": 42}
